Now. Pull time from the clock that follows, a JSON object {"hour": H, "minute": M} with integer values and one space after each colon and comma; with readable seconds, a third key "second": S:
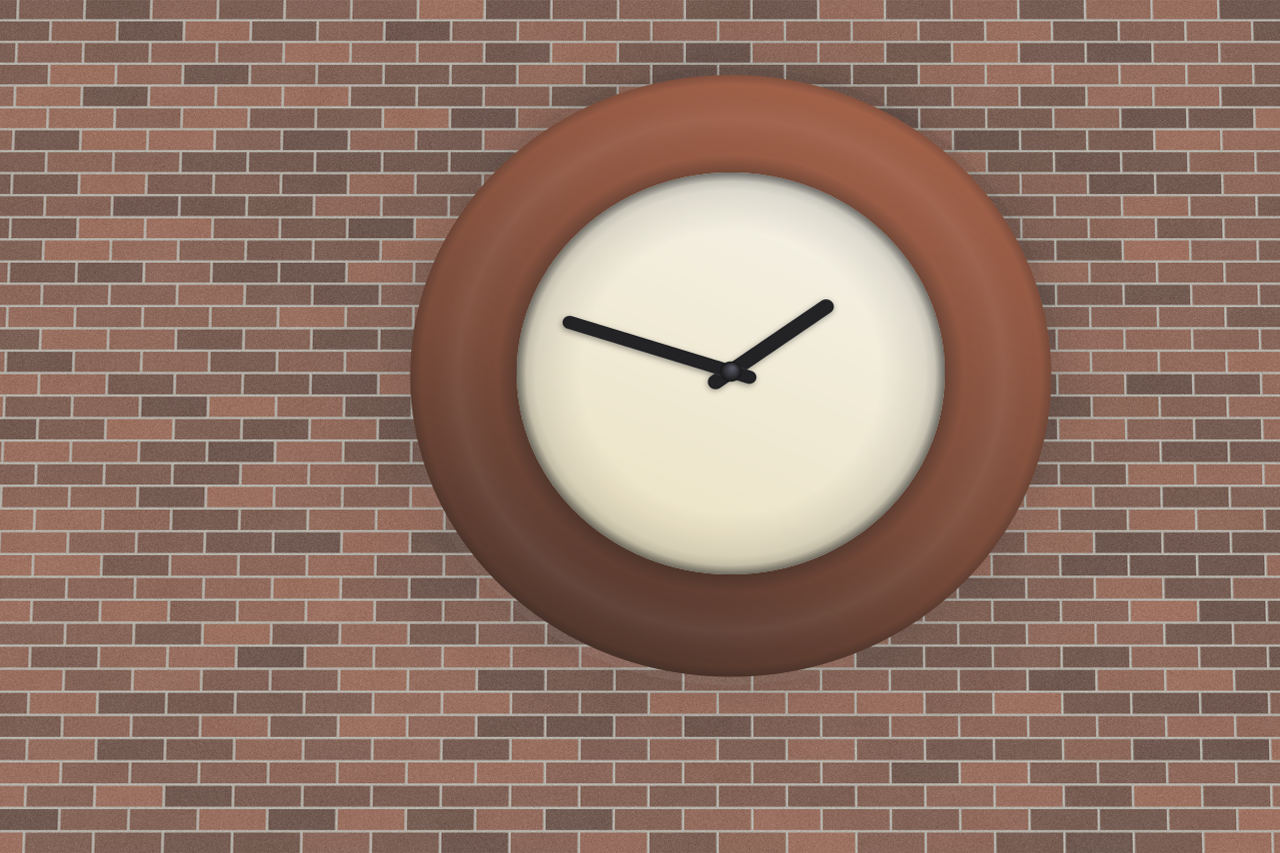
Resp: {"hour": 1, "minute": 48}
